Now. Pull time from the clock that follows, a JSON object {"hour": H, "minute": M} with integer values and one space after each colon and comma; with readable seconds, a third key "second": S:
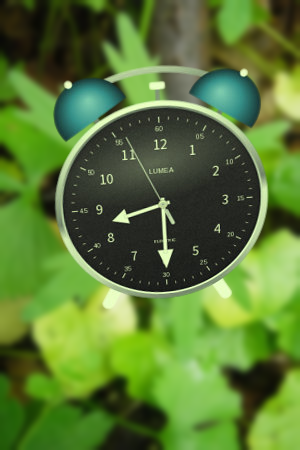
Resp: {"hour": 8, "minute": 29, "second": 56}
